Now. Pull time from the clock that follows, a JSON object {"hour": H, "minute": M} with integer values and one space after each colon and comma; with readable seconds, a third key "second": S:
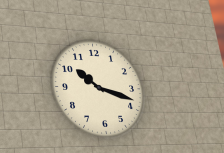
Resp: {"hour": 10, "minute": 18}
